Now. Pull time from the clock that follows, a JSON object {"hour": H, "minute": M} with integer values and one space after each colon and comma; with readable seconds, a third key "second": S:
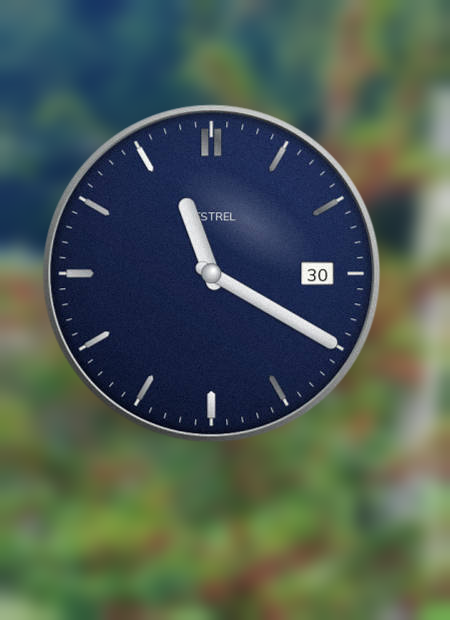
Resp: {"hour": 11, "minute": 20}
